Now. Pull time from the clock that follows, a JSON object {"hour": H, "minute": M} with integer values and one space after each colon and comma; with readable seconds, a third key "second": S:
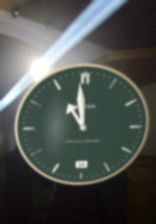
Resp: {"hour": 10, "minute": 59}
